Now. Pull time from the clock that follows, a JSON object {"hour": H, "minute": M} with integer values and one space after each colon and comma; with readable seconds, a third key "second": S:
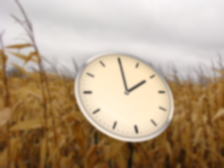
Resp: {"hour": 2, "minute": 0}
